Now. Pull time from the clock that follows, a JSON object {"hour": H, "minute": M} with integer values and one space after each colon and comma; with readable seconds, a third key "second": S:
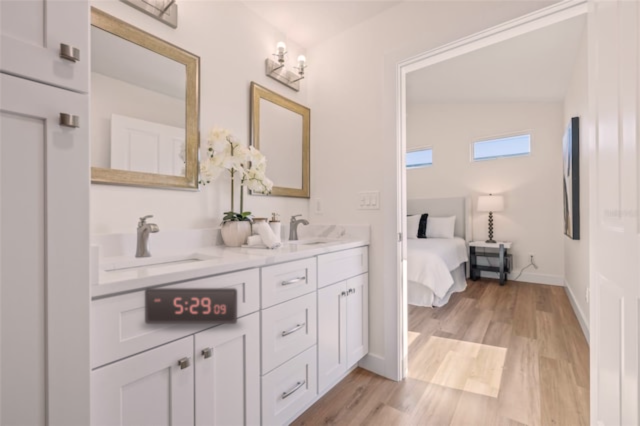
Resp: {"hour": 5, "minute": 29}
